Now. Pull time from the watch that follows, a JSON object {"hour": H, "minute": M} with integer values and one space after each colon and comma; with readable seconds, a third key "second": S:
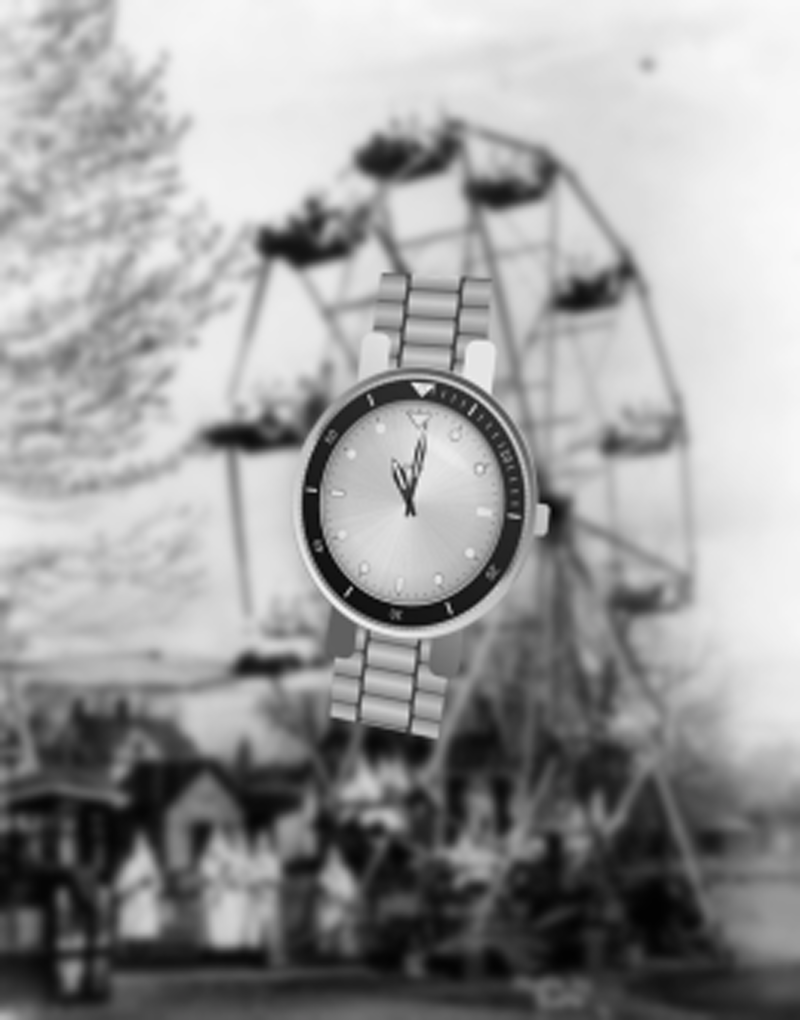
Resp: {"hour": 11, "minute": 1}
